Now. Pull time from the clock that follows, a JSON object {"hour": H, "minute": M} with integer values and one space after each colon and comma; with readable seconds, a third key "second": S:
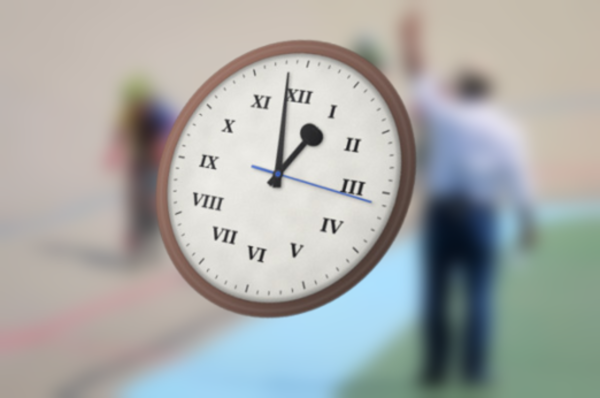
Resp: {"hour": 12, "minute": 58, "second": 16}
